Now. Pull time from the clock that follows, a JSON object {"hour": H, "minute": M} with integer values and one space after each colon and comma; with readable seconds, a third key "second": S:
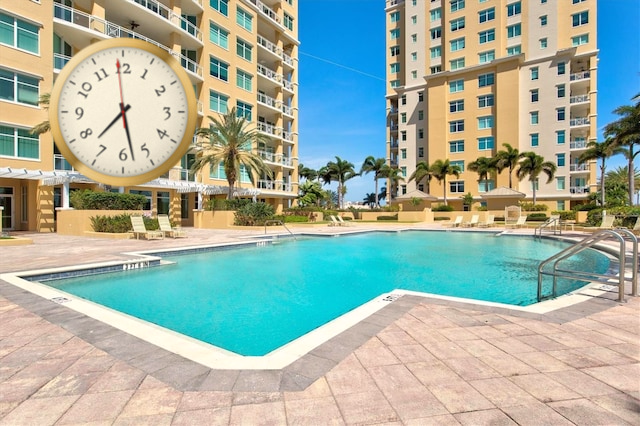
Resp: {"hour": 7, "minute": 27, "second": 59}
